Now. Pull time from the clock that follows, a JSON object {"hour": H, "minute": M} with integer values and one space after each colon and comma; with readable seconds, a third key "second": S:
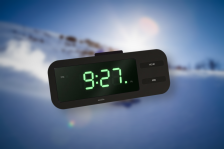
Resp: {"hour": 9, "minute": 27}
